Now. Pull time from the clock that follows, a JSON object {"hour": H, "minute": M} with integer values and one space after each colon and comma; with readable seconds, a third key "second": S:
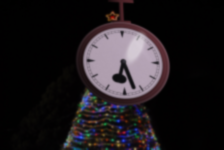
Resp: {"hour": 6, "minute": 27}
